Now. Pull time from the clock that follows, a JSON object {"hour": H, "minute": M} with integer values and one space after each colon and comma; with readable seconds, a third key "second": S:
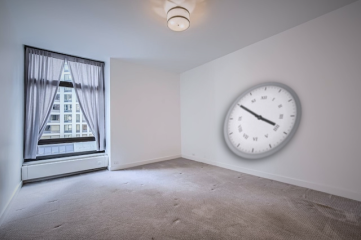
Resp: {"hour": 3, "minute": 50}
